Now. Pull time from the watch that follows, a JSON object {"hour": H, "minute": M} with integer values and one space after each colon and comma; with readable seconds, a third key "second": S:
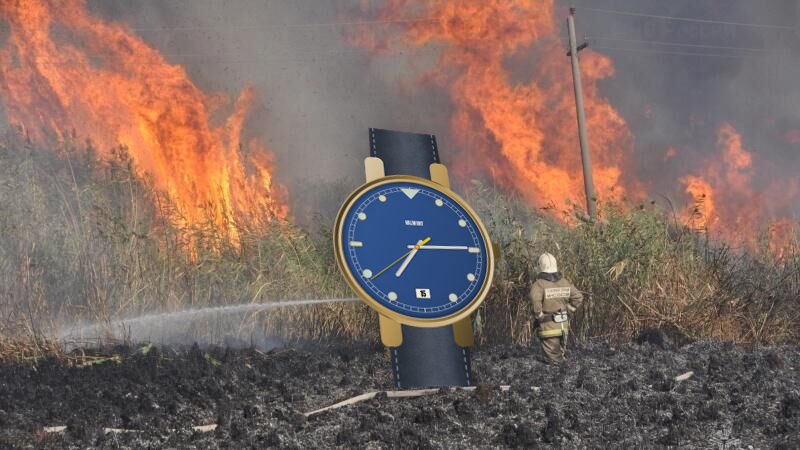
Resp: {"hour": 7, "minute": 14, "second": 39}
